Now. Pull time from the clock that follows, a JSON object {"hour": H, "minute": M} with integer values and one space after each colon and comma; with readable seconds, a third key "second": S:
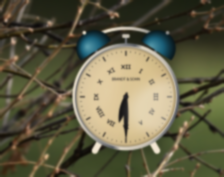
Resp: {"hour": 6, "minute": 30}
